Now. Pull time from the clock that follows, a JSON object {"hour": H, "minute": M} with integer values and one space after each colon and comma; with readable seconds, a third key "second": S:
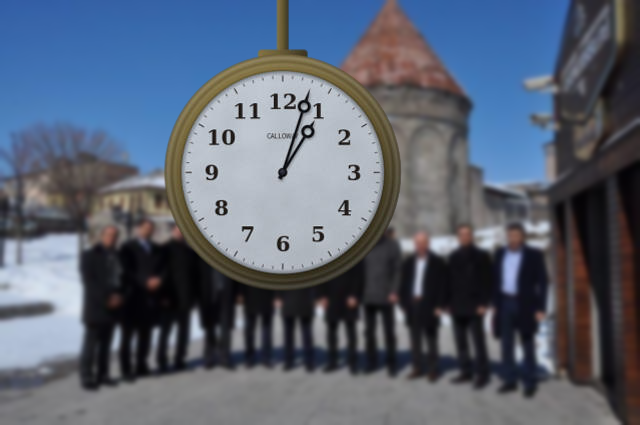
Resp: {"hour": 1, "minute": 3}
